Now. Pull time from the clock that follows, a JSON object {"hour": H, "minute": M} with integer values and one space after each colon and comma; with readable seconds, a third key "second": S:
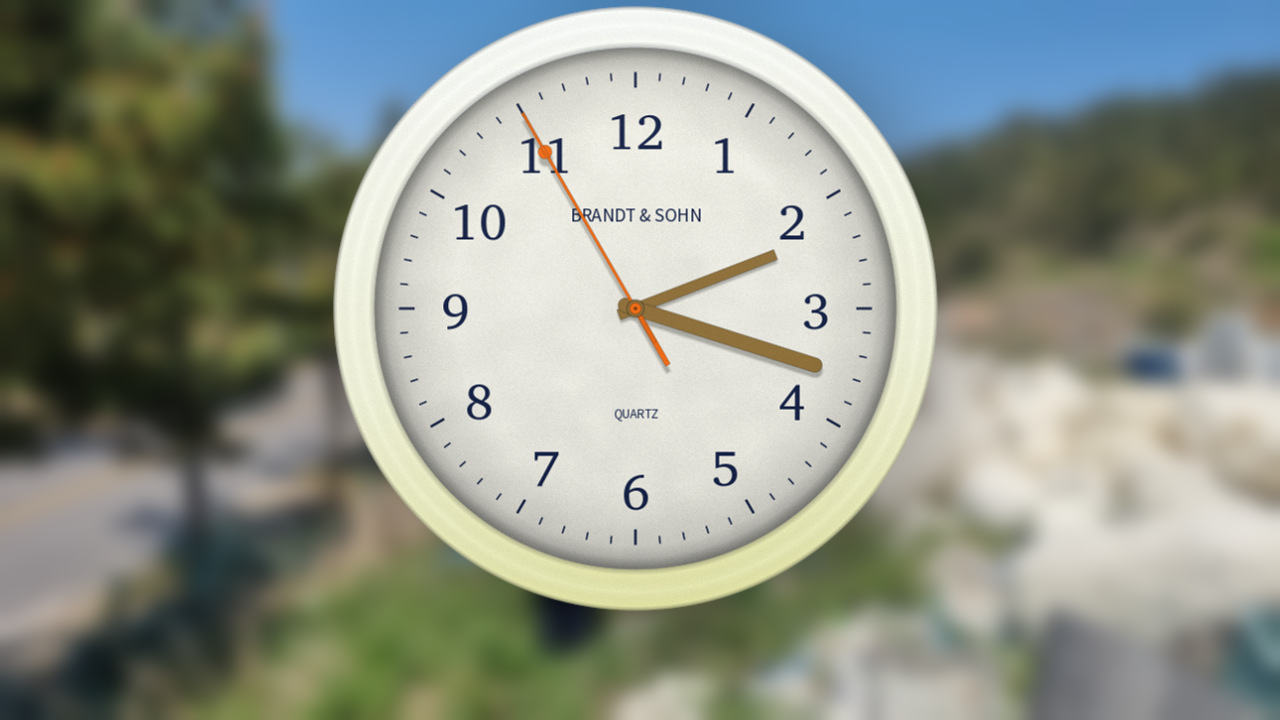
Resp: {"hour": 2, "minute": 17, "second": 55}
